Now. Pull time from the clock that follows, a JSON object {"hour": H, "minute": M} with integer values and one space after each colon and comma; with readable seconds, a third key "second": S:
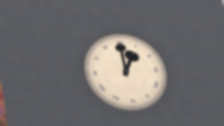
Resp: {"hour": 1, "minute": 0}
